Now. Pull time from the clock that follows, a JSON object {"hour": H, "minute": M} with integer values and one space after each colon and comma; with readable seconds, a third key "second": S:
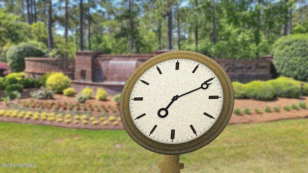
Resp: {"hour": 7, "minute": 11}
